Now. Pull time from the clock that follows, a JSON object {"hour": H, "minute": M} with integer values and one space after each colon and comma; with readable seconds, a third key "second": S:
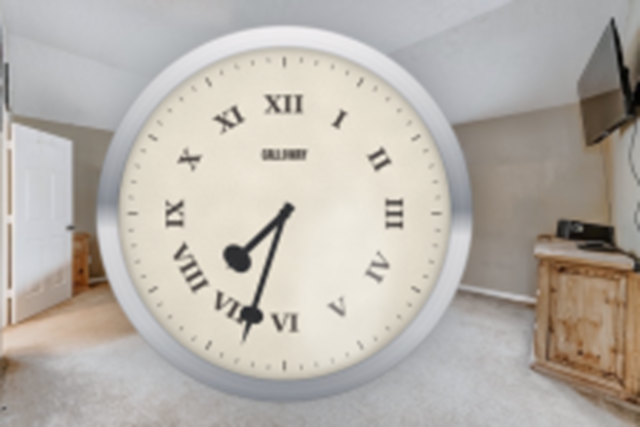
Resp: {"hour": 7, "minute": 33}
